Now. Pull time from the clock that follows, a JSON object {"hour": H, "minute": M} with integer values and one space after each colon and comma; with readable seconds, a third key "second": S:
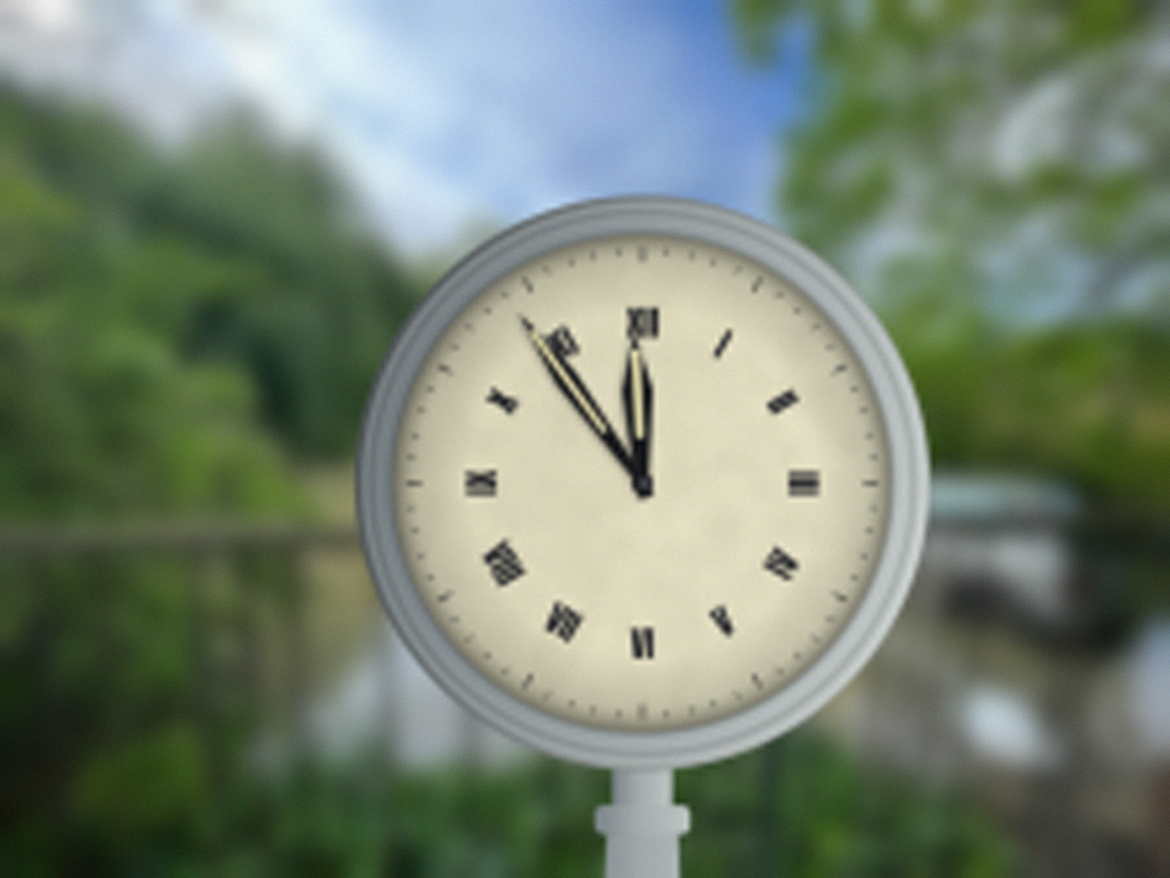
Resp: {"hour": 11, "minute": 54}
